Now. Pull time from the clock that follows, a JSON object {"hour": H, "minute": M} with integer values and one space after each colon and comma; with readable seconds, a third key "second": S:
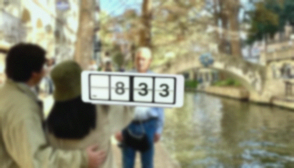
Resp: {"hour": 8, "minute": 33}
